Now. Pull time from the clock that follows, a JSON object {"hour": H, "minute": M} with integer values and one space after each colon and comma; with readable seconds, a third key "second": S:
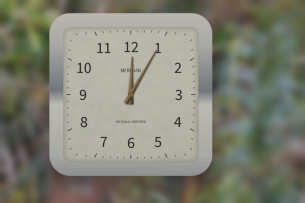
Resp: {"hour": 12, "minute": 5}
